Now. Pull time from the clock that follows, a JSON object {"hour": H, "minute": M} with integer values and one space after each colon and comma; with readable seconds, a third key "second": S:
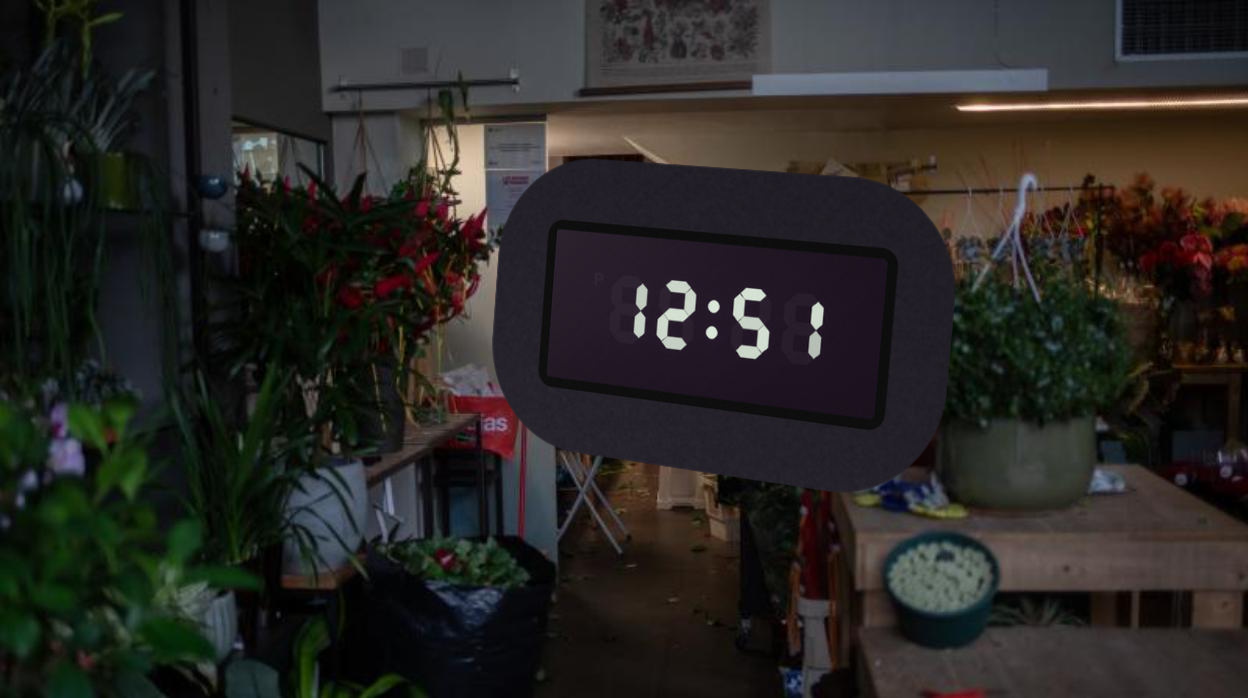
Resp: {"hour": 12, "minute": 51}
